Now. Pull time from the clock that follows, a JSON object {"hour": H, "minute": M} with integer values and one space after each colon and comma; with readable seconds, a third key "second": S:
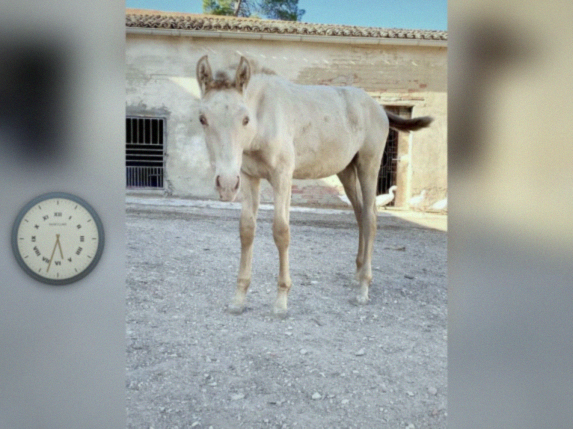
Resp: {"hour": 5, "minute": 33}
